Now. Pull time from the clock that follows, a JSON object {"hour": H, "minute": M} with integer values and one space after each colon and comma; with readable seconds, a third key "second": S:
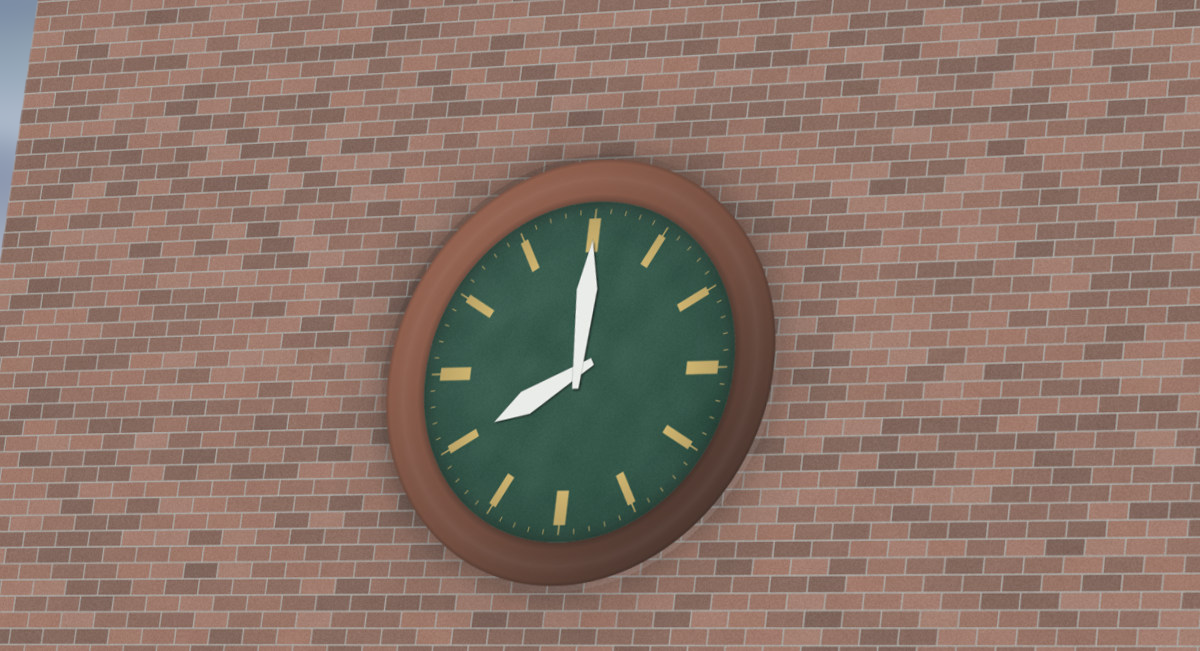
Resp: {"hour": 8, "minute": 0}
